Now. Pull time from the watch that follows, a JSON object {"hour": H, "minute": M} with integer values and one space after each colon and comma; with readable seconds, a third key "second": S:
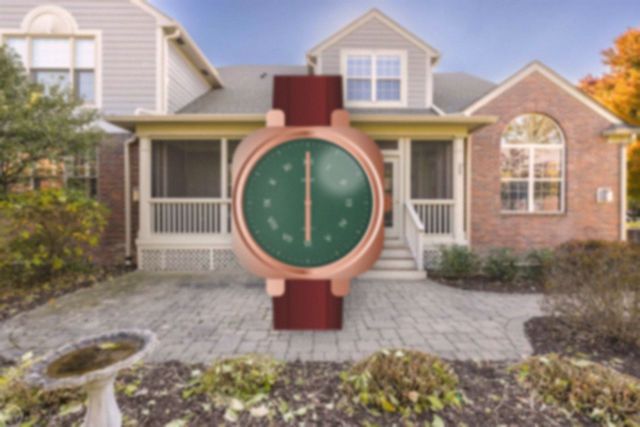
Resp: {"hour": 6, "minute": 0}
